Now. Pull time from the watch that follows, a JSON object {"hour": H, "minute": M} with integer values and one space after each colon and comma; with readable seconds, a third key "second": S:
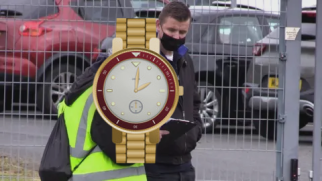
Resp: {"hour": 2, "minute": 1}
